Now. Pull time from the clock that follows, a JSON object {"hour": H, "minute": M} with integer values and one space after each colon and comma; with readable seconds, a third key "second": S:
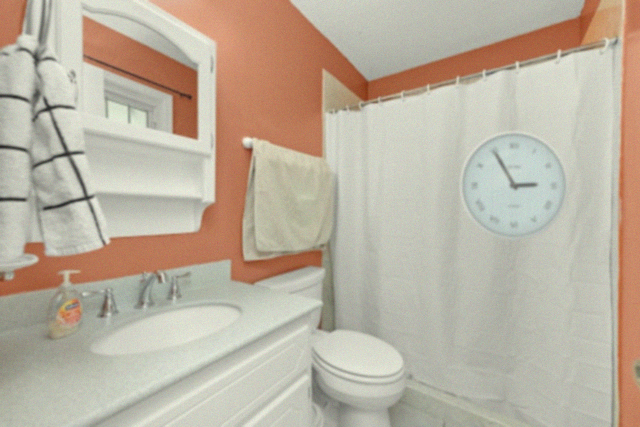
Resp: {"hour": 2, "minute": 55}
